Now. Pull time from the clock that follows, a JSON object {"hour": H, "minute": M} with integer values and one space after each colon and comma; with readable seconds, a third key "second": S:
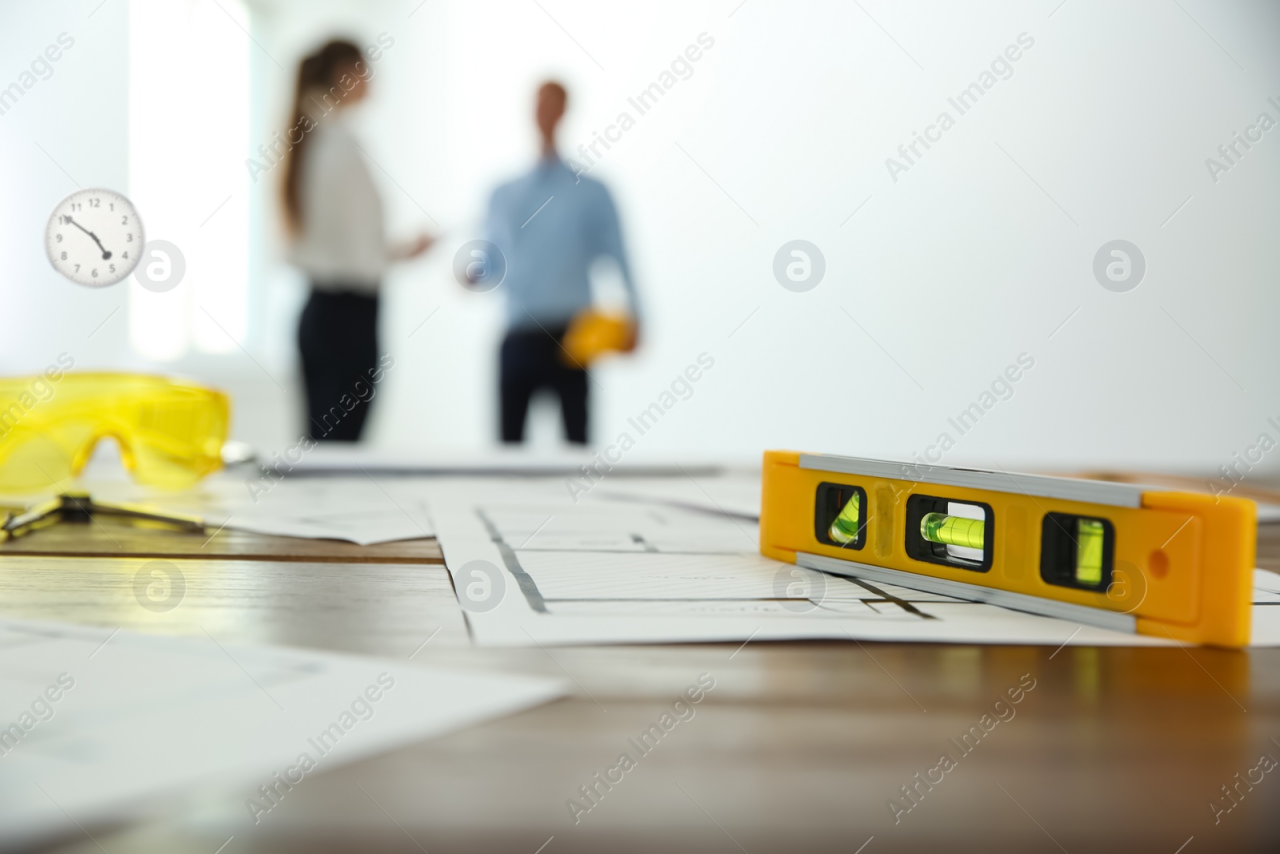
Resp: {"hour": 4, "minute": 51}
